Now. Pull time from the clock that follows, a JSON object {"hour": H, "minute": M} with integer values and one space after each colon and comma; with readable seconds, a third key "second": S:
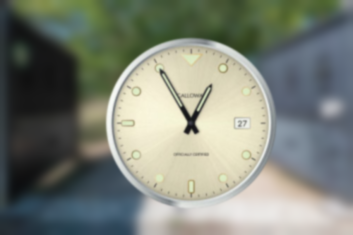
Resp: {"hour": 12, "minute": 55}
